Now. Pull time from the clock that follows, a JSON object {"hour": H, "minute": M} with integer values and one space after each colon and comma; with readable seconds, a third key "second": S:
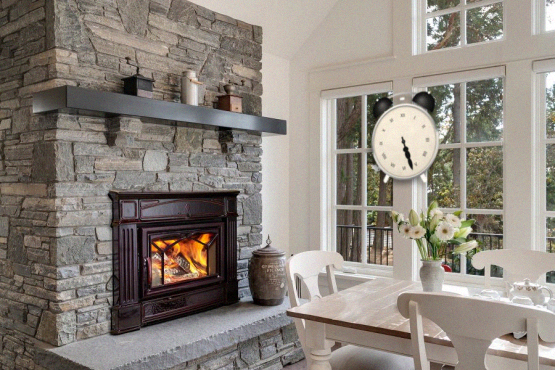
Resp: {"hour": 5, "minute": 27}
